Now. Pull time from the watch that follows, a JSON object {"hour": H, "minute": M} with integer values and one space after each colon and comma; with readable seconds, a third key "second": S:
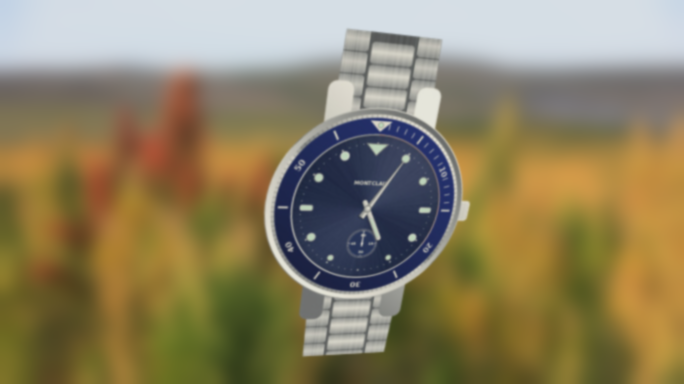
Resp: {"hour": 5, "minute": 5}
